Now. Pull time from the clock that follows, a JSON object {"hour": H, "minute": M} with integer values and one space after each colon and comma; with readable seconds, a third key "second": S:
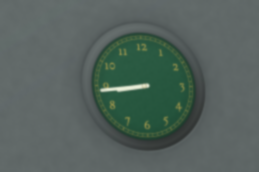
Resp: {"hour": 8, "minute": 44}
